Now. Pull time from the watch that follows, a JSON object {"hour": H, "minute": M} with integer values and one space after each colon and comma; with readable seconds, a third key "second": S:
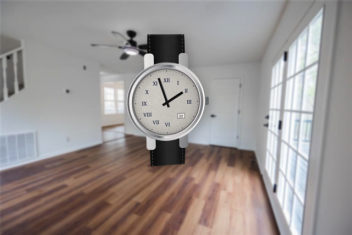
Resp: {"hour": 1, "minute": 57}
